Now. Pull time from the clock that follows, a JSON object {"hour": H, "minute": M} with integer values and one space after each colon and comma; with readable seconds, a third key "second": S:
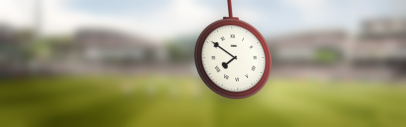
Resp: {"hour": 7, "minute": 51}
